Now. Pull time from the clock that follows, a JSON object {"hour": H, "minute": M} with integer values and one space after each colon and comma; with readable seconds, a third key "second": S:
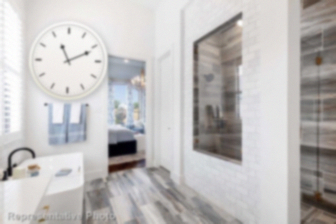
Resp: {"hour": 11, "minute": 11}
